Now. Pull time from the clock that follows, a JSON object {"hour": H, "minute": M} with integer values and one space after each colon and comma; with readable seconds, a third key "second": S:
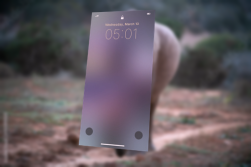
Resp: {"hour": 5, "minute": 1}
